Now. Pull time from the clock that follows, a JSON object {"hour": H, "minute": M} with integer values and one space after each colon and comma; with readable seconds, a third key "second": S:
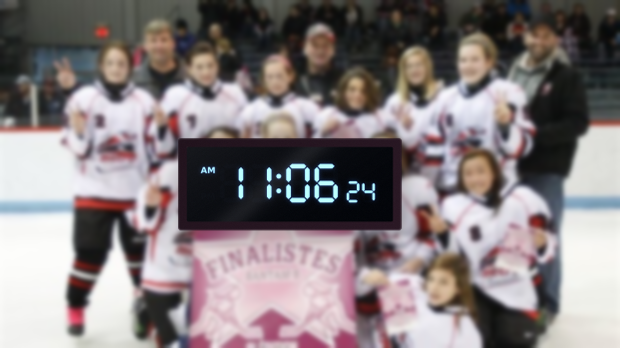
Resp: {"hour": 11, "minute": 6, "second": 24}
